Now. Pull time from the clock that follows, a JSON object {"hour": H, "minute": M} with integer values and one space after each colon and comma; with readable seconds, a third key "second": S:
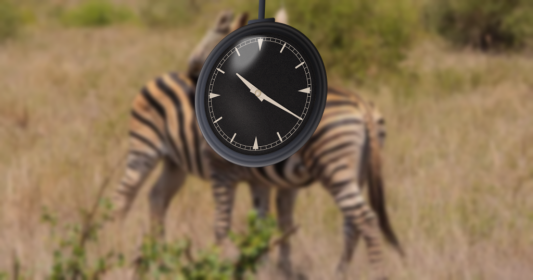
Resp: {"hour": 10, "minute": 20}
